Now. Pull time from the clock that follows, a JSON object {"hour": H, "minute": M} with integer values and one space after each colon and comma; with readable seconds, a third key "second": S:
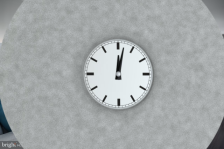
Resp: {"hour": 12, "minute": 2}
